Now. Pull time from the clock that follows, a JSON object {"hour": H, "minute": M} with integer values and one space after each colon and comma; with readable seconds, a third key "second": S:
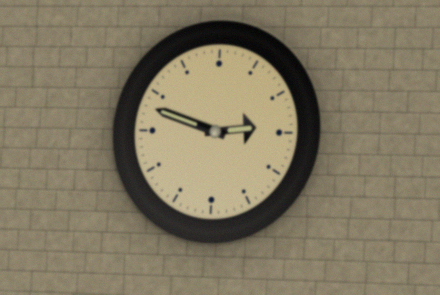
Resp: {"hour": 2, "minute": 48}
